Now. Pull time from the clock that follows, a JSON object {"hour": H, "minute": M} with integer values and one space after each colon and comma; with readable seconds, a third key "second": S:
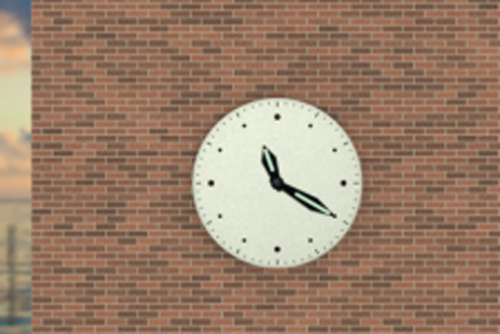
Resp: {"hour": 11, "minute": 20}
